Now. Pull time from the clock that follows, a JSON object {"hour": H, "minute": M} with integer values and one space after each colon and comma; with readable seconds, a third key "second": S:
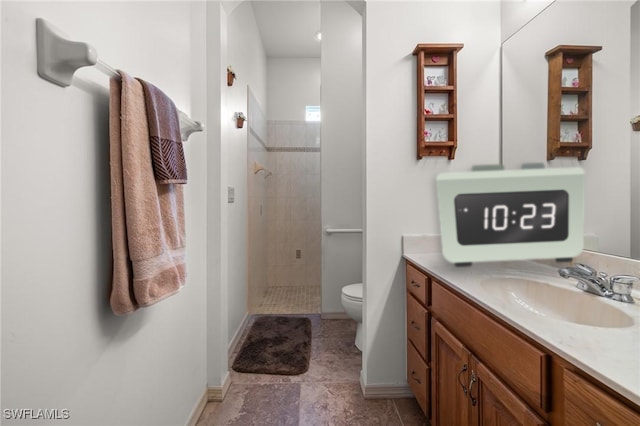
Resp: {"hour": 10, "minute": 23}
